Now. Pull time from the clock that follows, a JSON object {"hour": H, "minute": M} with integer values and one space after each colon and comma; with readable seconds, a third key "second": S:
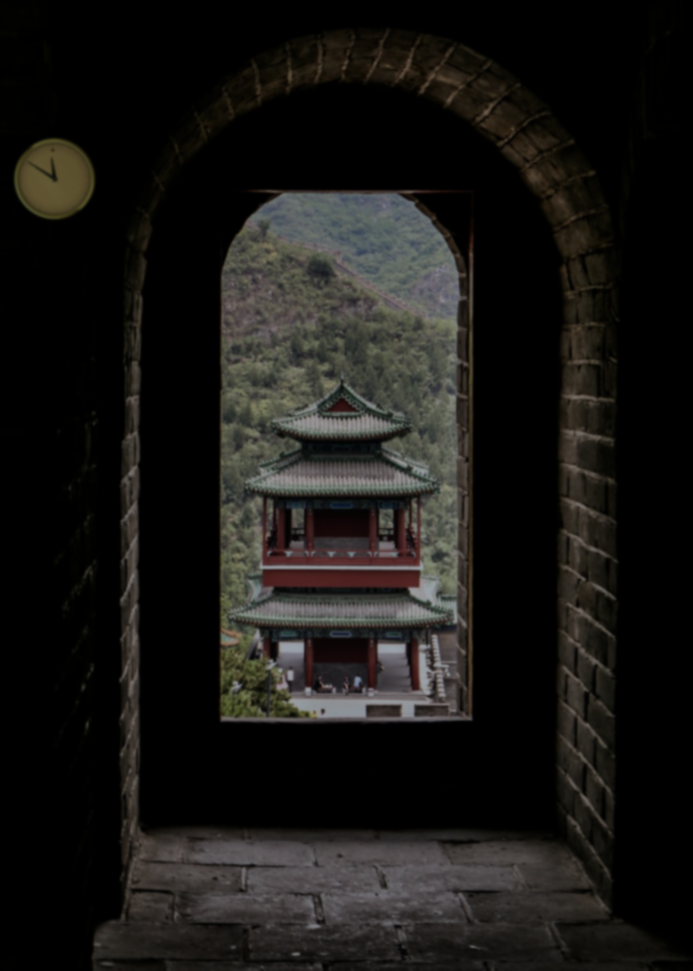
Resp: {"hour": 11, "minute": 51}
